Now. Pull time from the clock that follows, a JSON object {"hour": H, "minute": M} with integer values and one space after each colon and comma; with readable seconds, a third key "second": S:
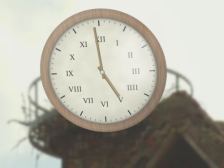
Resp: {"hour": 4, "minute": 59}
